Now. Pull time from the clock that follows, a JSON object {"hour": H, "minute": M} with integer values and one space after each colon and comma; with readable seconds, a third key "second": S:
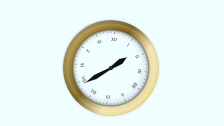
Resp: {"hour": 1, "minute": 39}
